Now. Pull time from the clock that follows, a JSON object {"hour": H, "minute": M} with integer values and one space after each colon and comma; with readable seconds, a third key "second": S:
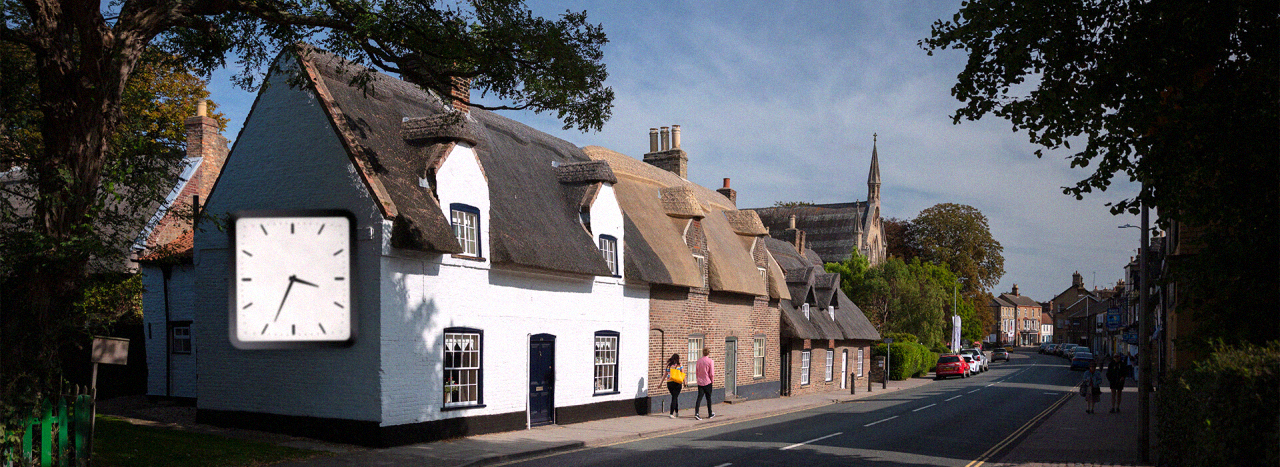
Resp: {"hour": 3, "minute": 34}
